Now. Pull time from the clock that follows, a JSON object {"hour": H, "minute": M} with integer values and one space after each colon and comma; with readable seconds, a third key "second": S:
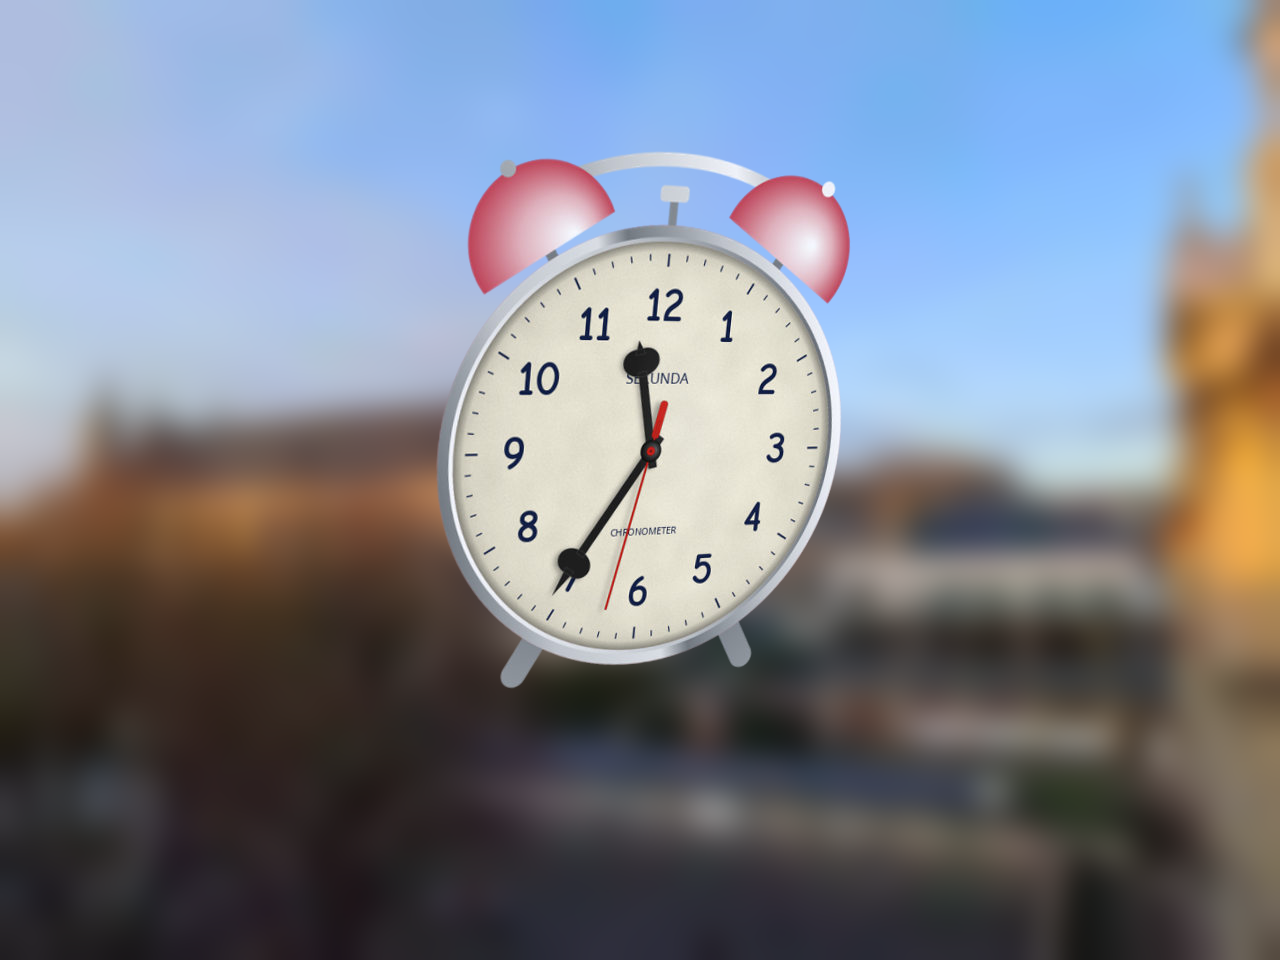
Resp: {"hour": 11, "minute": 35, "second": 32}
